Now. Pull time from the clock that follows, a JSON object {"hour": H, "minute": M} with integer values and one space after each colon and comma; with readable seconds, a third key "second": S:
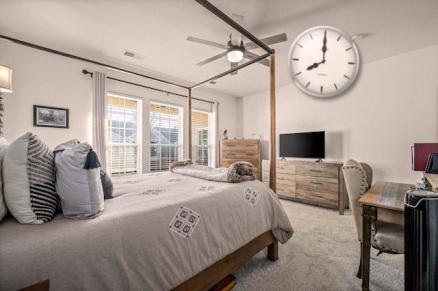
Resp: {"hour": 8, "minute": 0}
